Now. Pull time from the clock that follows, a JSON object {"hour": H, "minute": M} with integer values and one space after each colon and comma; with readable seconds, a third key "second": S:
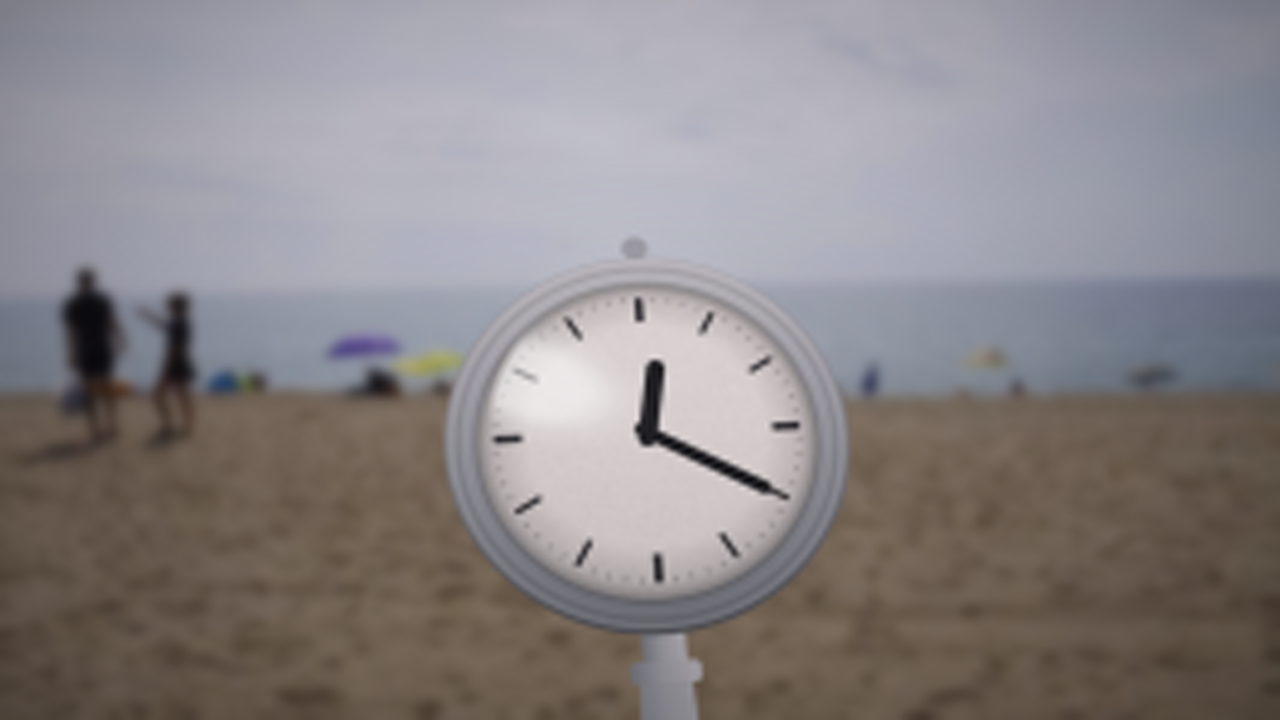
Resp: {"hour": 12, "minute": 20}
